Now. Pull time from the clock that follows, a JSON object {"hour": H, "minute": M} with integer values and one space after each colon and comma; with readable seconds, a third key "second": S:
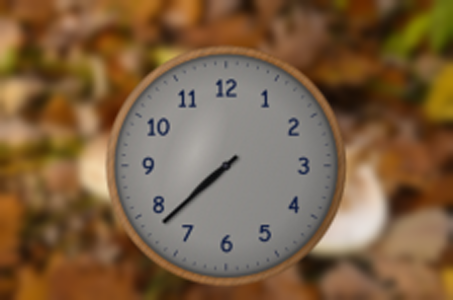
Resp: {"hour": 7, "minute": 38}
